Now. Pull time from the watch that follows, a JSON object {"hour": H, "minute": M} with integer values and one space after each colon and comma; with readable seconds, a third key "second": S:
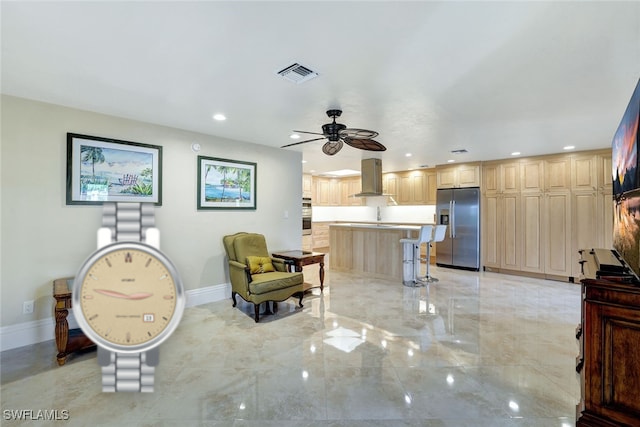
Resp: {"hour": 2, "minute": 47}
